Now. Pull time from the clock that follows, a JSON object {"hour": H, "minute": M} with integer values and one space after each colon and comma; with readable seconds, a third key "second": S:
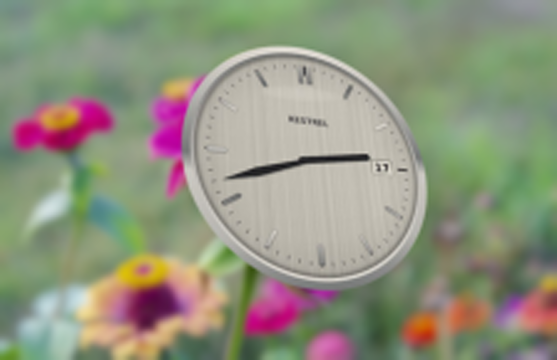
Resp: {"hour": 2, "minute": 42}
